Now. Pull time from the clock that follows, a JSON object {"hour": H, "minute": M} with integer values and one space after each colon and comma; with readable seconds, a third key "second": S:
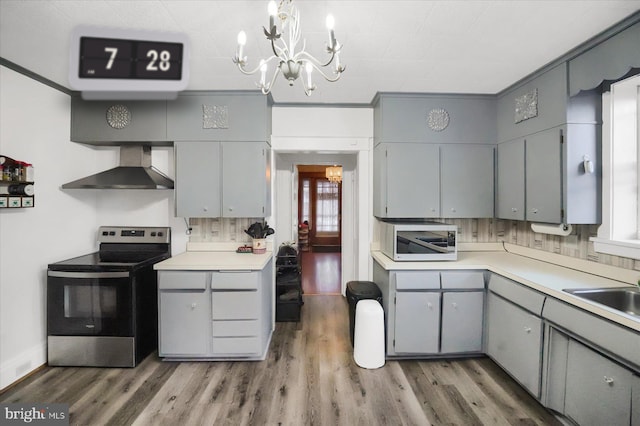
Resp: {"hour": 7, "minute": 28}
